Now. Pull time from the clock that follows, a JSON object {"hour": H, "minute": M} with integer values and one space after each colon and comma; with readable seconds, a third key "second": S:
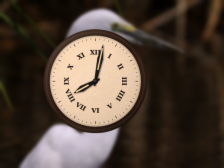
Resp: {"hour": 8, "minute": 2}
